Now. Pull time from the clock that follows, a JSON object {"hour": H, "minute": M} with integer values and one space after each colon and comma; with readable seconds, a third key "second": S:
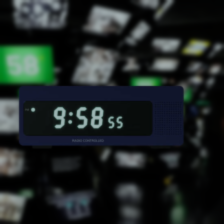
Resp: {"hour": 9, "minute": 58, "second": 55}
